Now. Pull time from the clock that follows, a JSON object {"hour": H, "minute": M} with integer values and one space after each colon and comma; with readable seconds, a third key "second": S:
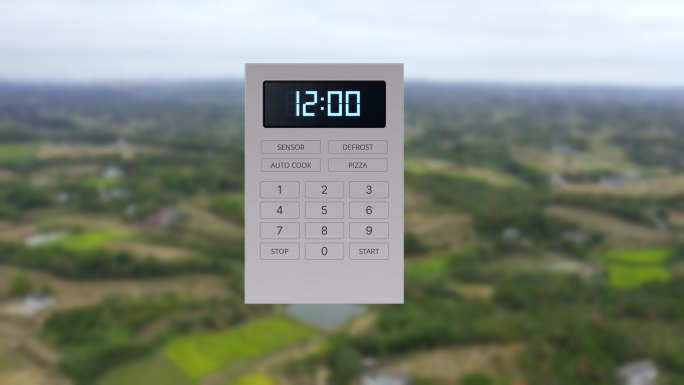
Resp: {"hour": 12, "minute": 0}
